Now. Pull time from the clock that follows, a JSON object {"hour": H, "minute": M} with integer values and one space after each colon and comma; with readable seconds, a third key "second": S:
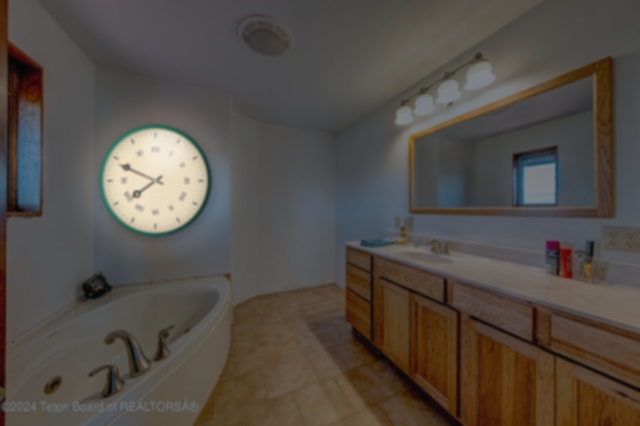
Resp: {"hour": 7, "minute": 49}
